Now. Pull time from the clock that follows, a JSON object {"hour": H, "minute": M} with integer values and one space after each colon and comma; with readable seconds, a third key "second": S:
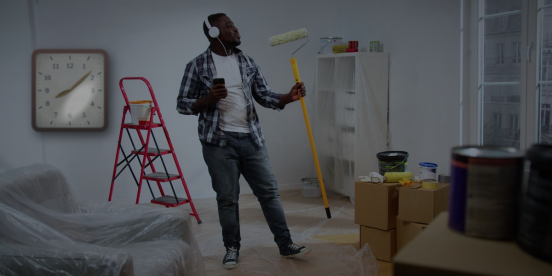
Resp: {"hour": 8, "minute": 8}
